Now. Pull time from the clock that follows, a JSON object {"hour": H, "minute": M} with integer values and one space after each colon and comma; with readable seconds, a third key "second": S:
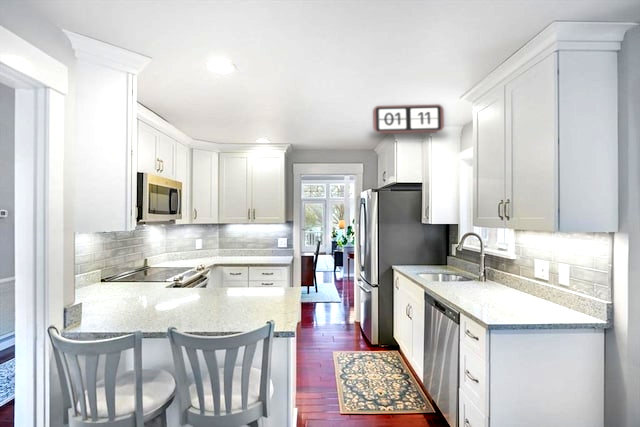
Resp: {"hour": 1, "minute": 11}
